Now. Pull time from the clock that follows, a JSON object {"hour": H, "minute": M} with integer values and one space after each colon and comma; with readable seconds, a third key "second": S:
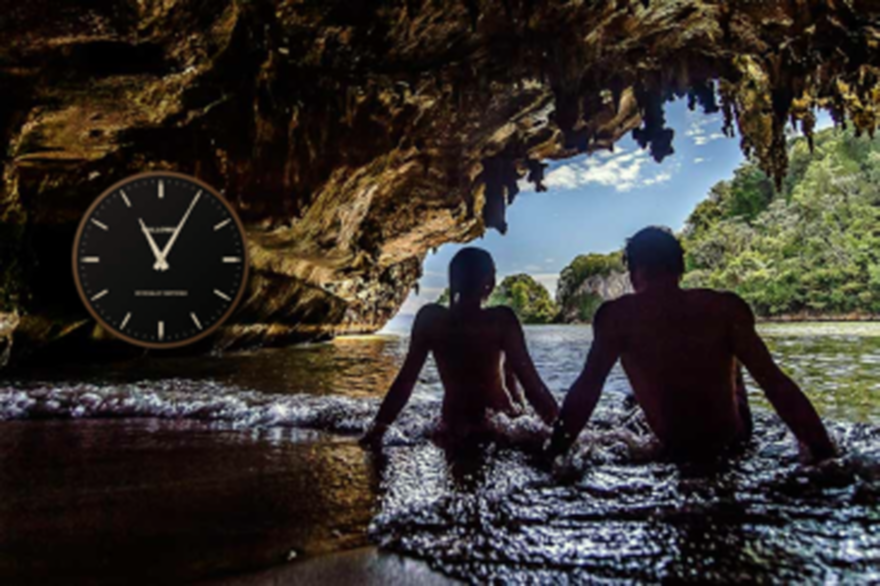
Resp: {"hour": 11, "minute": 5}
